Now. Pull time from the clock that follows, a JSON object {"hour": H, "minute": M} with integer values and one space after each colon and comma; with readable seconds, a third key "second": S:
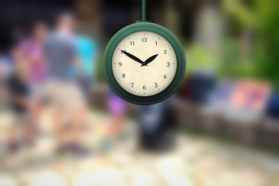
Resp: {"hour": 1, "minute": 50}
